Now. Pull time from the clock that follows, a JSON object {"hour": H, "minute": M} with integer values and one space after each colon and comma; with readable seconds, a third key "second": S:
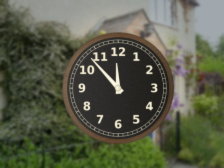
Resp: {"hour": 11, "minute": 53}
